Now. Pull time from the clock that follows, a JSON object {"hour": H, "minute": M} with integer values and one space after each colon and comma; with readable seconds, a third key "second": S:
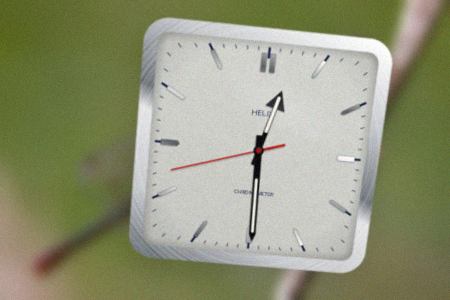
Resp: {"hour": 12, "minute": 29, "second": 42}
